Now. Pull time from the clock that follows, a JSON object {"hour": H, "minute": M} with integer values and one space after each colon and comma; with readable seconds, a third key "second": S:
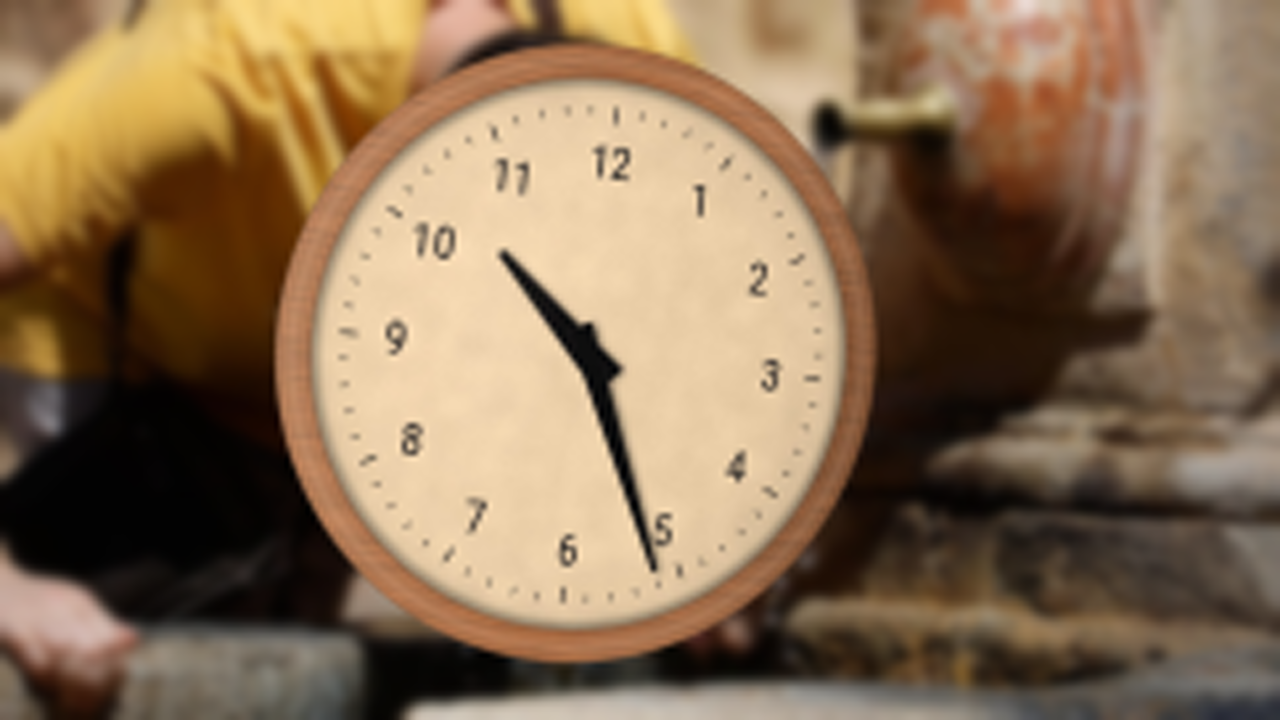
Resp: {"hour": 10, "minute": 26}
